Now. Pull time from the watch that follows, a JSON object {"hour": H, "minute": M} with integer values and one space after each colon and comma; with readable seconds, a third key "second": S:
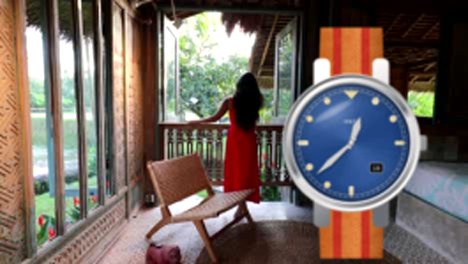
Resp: {"hour": 12, "minute": 38}
